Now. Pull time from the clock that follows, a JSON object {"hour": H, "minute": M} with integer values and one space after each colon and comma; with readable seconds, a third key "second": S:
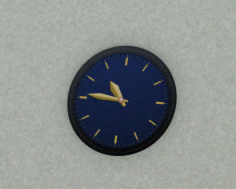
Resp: {"hour": 10, "minute": 46}
